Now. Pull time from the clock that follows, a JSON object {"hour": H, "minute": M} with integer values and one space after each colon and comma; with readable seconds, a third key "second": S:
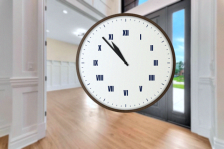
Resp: {"hour": 10, "minute": 53}
